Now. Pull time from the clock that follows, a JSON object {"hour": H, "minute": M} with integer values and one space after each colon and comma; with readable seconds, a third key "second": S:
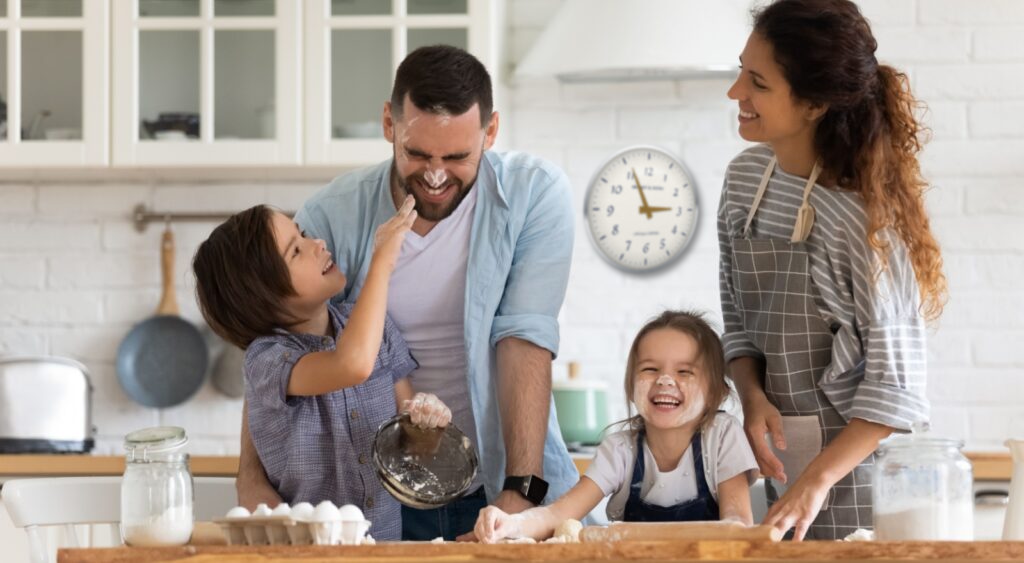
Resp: {"hour": 2, "minute": 56}
